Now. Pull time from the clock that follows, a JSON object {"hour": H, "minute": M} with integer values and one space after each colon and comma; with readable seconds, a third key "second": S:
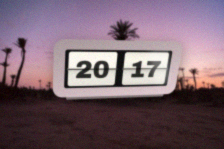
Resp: {"hour": 20, "minute": 17}
